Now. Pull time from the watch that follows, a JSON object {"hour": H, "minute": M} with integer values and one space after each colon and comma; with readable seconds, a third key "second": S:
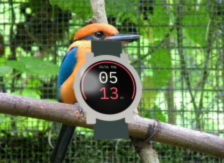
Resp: {"hour": 5, "minute": 13}
